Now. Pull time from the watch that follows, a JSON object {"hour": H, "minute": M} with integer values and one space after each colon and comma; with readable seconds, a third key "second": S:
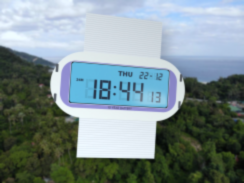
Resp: {"hour": 18, "minute": 44, "second": 13}
